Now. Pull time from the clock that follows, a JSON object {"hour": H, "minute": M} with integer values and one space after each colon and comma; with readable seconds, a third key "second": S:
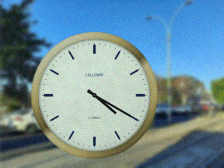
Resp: {"hour": 4, "minute": 20}
